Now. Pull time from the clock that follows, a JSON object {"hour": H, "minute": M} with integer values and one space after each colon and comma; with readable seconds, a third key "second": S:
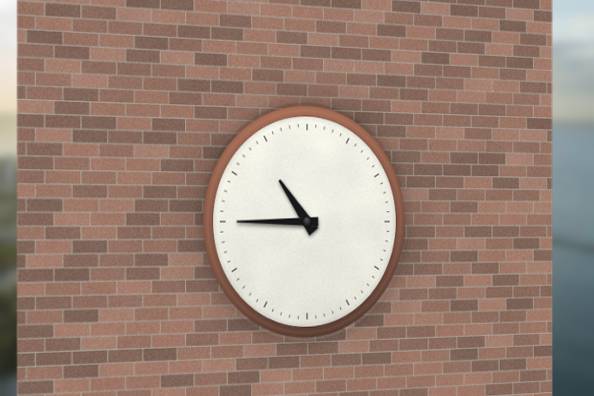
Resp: {"hour": 10, "minute": 45}
